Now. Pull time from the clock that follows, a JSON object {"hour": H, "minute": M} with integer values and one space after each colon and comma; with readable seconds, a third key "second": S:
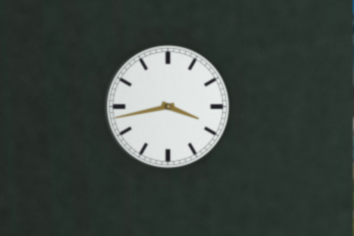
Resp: {"hour": 3, "minute": 43}
